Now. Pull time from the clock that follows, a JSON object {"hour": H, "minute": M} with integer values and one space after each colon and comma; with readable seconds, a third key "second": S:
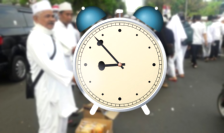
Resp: {"hour": 8, "minute": 53}
